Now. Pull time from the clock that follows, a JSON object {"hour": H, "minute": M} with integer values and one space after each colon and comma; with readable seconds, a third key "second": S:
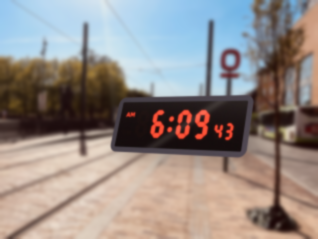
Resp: {"hour": 6, "minute": 9, "second": 43}
